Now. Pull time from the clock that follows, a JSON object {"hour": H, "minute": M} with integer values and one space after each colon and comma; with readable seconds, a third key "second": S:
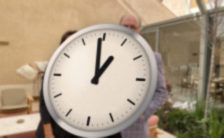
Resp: {"hour": 12, "minute": 59}
